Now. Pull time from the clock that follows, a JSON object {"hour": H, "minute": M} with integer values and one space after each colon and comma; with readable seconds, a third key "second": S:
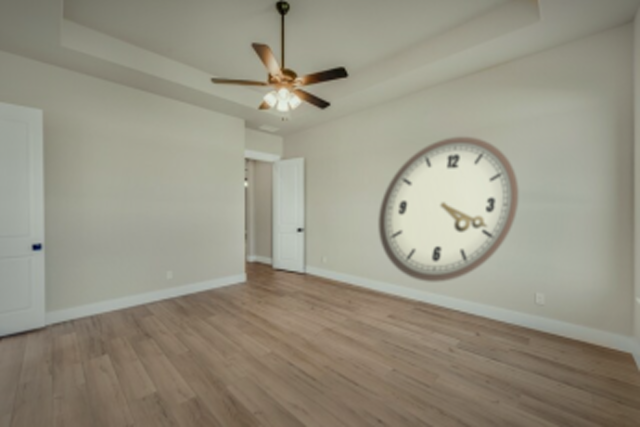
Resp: {"hour": 4, "minute": 19}
